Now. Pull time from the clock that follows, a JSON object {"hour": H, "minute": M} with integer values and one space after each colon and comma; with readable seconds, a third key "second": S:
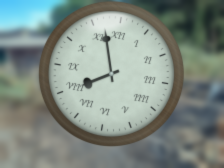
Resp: {"hour": 7, "minute": 57}
